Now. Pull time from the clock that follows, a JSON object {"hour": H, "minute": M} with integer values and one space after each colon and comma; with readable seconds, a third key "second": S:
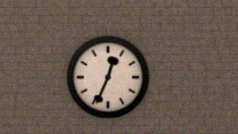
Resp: {"hour": 12, "minute": 34}
